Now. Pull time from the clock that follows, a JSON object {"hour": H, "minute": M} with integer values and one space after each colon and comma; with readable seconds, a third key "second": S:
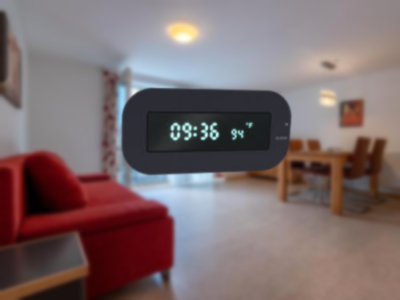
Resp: {"hour": 9, "minute": 36}
